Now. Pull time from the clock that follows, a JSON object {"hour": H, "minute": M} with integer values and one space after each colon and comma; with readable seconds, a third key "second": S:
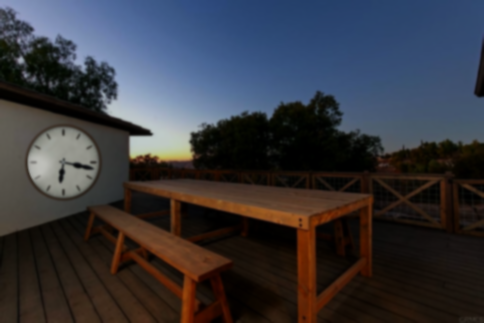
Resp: {"hour": 6, "minute": 17}
